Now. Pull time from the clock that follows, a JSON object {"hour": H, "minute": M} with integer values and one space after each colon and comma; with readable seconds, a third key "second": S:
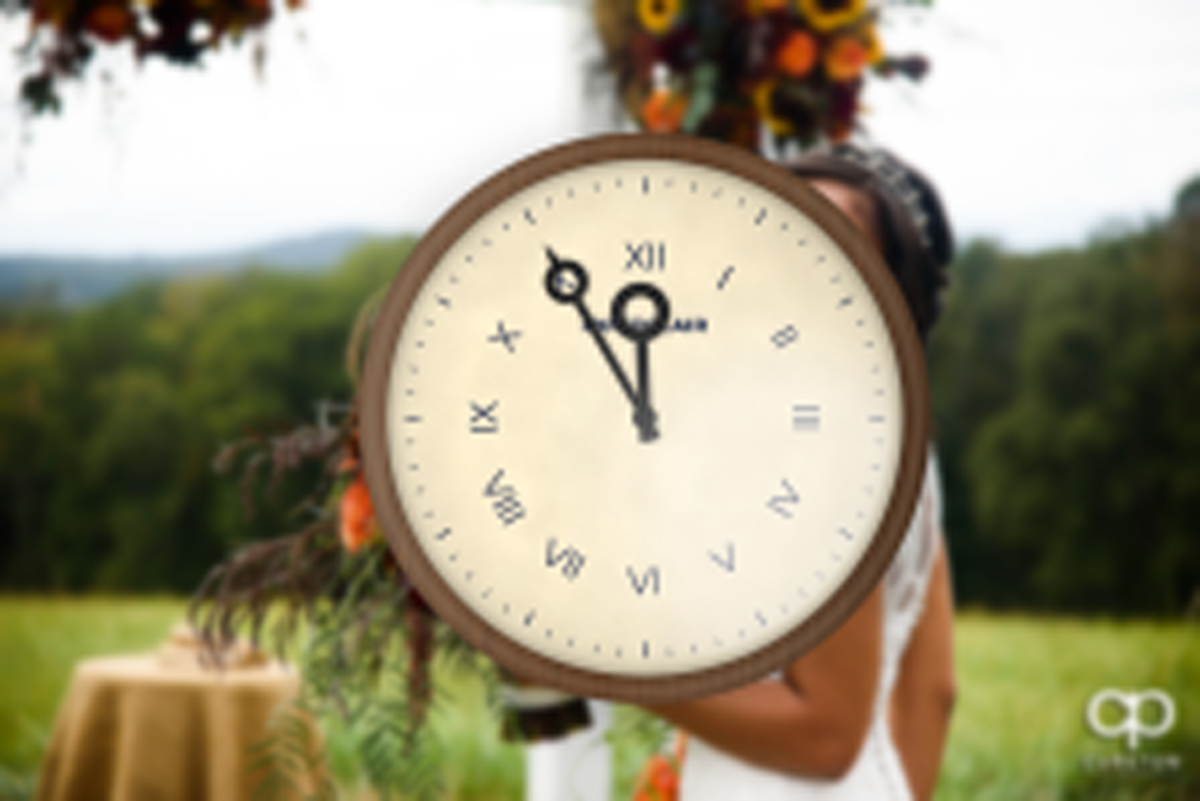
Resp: {"hour": 11, "minute": 55}
